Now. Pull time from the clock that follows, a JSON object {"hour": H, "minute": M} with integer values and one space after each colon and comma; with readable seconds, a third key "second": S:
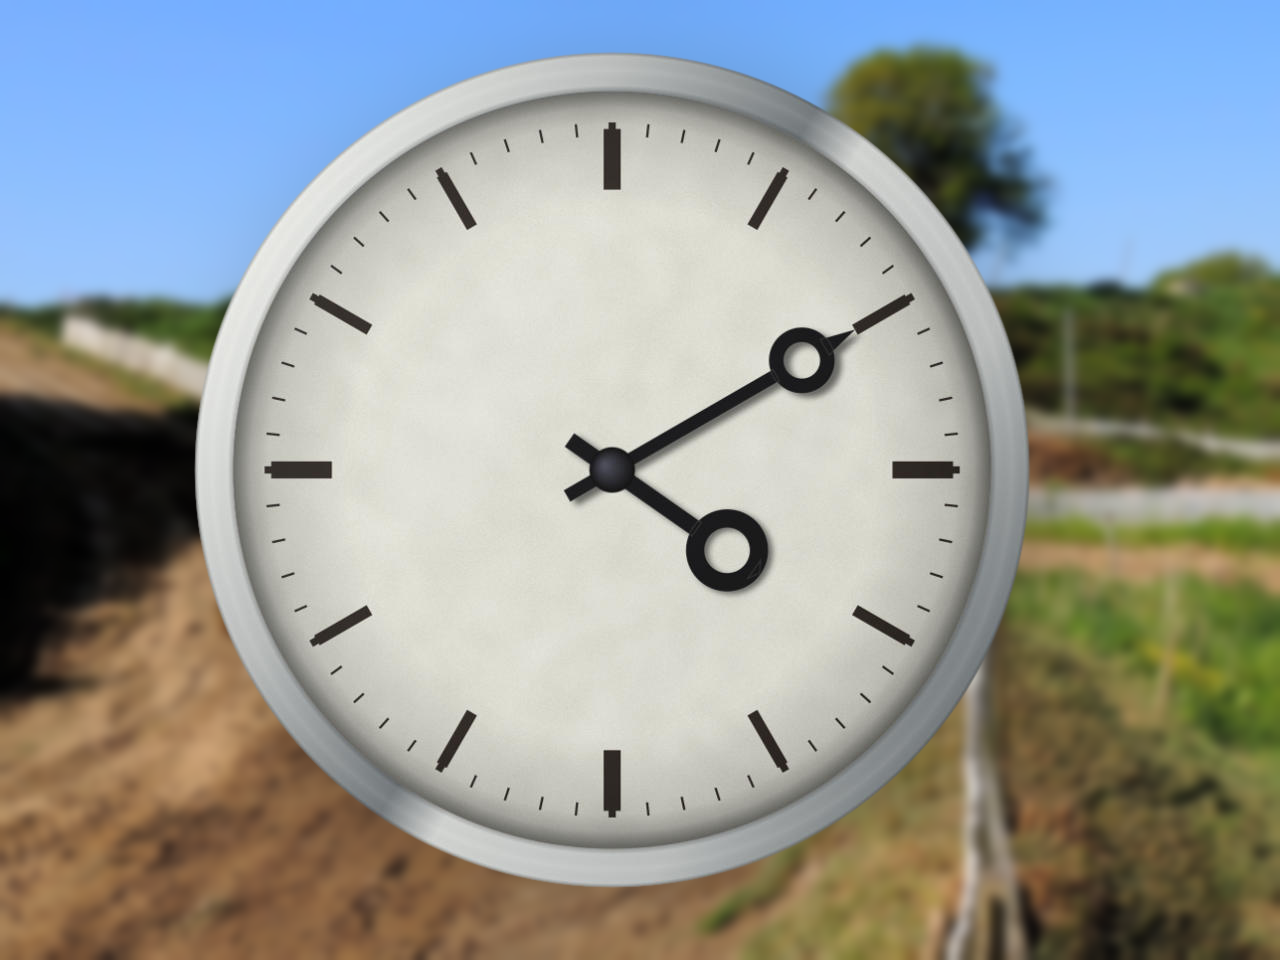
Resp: {"hour": 4, "minute": 10}
